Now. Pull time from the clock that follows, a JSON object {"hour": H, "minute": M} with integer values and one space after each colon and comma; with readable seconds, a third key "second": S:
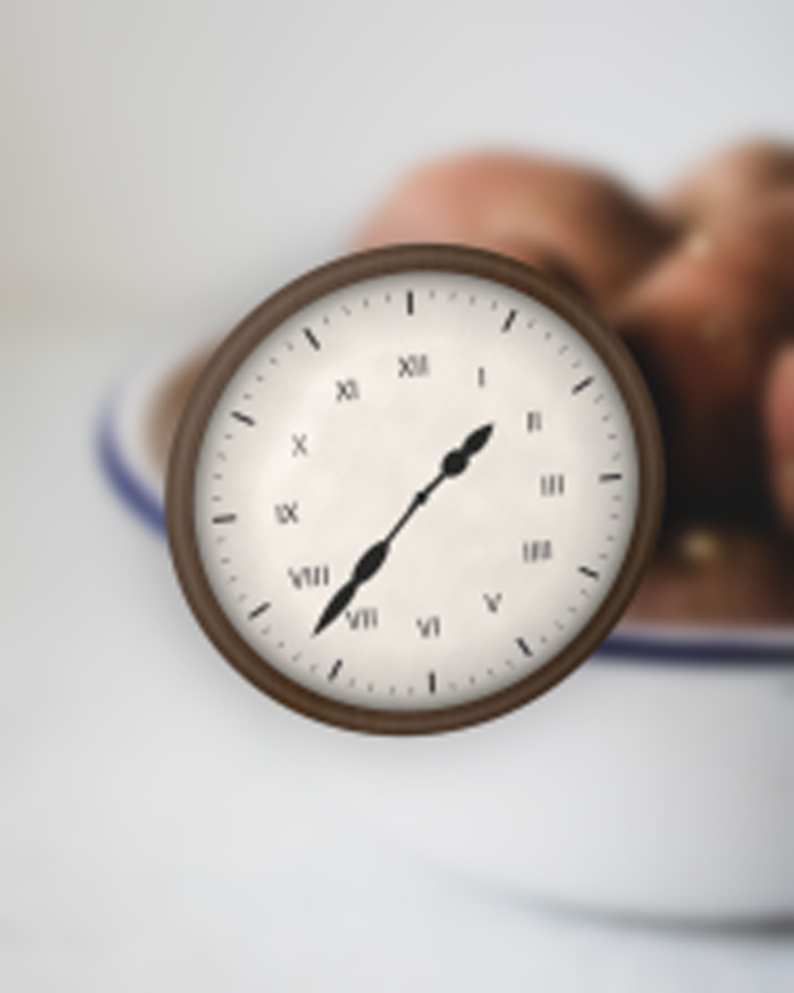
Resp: {"hour": 1, "minute": 37}
